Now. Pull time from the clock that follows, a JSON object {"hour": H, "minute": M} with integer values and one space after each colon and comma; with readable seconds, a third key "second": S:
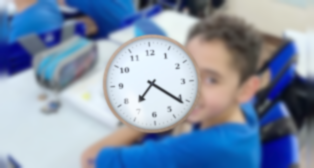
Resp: {"hour": 7, "minute": 21}
